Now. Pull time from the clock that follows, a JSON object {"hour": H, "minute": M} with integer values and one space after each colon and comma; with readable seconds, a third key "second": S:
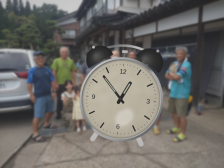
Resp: {"hour": 12, "minute": 53}
